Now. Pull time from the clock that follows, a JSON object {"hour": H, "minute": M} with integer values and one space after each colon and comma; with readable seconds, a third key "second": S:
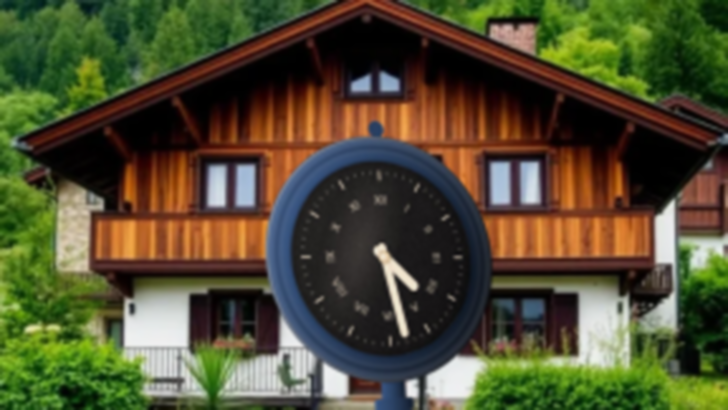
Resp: {"hour": 4, "minute": 28}
